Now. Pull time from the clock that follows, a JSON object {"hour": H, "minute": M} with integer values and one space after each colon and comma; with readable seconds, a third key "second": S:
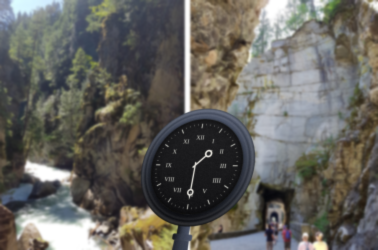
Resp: {"hour": 1, "minute": 30}
